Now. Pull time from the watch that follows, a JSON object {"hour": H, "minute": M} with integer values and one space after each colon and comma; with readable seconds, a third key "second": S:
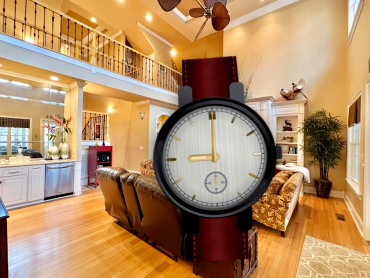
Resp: {"hour": 9, "minute": 0}
